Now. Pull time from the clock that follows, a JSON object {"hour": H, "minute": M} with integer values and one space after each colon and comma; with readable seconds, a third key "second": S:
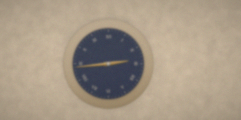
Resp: {"hour": 2, "minute": 44}
